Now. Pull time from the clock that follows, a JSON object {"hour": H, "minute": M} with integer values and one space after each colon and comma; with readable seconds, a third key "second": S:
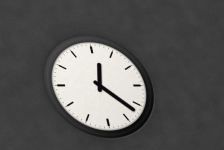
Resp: {"hour": 12, "minute": 22}
